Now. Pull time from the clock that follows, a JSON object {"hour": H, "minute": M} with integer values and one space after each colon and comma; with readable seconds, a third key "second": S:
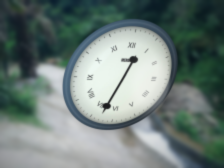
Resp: {"hour": 12, "minute": 33}
